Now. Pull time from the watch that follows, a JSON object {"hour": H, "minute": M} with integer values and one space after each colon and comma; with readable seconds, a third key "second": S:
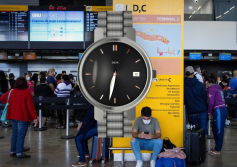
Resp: {"hour": 6, "minute": 32}
